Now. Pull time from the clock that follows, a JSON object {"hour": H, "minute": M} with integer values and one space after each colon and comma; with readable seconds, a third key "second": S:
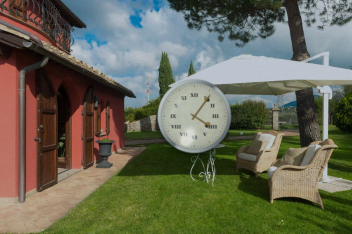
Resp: {"hour": 4, "minute": 6}
